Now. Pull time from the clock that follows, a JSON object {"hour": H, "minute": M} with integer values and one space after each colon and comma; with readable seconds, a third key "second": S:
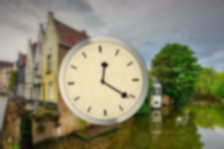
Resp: {"hour": 12, "minute": 21}
